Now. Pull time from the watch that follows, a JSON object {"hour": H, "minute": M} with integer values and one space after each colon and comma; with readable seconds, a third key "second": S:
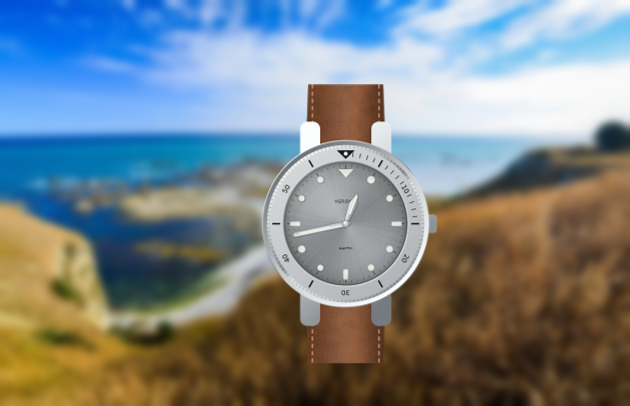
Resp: {"hour": 12, "minute": 43}
